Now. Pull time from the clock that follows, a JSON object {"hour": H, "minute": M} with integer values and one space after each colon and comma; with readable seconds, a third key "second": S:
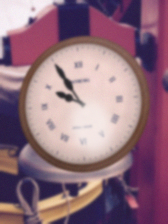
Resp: {"hour": 9, "minute": 55}
